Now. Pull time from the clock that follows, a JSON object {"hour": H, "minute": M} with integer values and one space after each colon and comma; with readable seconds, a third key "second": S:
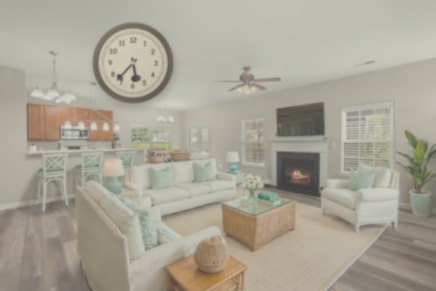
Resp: {"hour": 5, "minute": 37}
